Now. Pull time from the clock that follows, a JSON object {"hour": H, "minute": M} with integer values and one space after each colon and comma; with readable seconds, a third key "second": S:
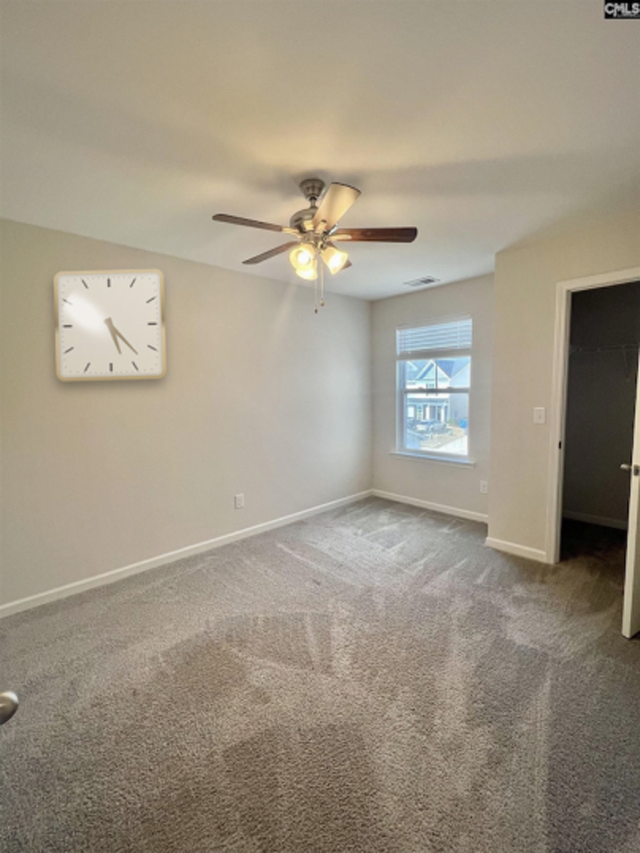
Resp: {"hour": 5, "minute": 23}
